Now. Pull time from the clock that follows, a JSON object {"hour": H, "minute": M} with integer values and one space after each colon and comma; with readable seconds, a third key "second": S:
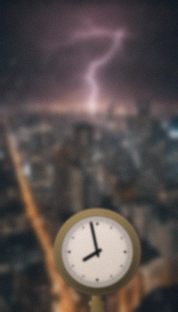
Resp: {"hour": 7, "minute": 58}
